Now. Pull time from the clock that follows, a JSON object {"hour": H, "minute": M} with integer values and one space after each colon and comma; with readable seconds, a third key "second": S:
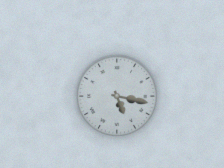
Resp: {"hour": 5, "minute": 17}
